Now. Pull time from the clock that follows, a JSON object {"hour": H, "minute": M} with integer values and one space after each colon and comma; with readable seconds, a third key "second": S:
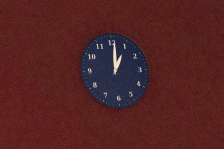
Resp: {"hour": 1, "minute": 1}
